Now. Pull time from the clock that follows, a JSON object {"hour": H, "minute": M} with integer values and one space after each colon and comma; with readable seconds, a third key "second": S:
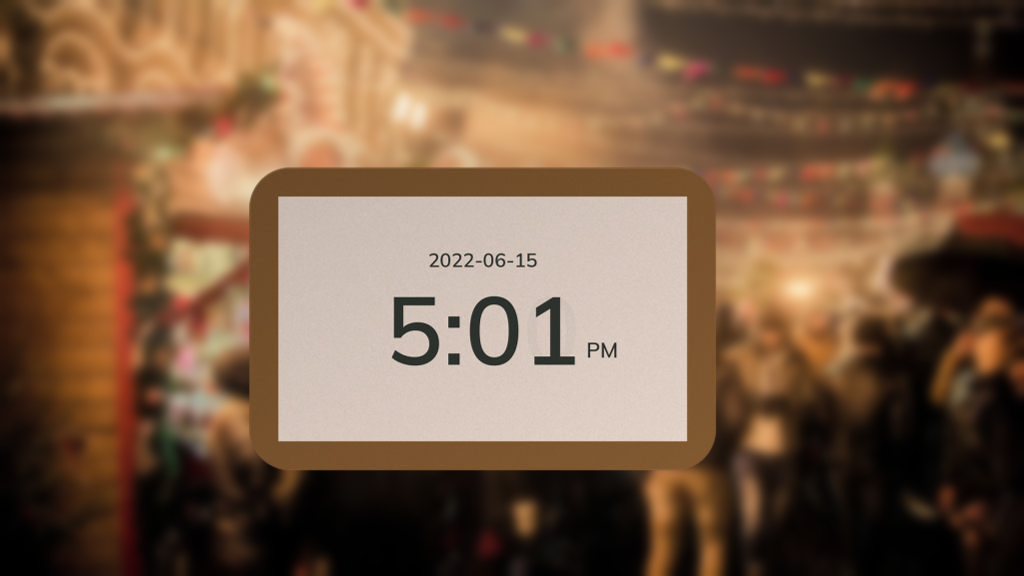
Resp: {"hour": 5, "minute": 1}
